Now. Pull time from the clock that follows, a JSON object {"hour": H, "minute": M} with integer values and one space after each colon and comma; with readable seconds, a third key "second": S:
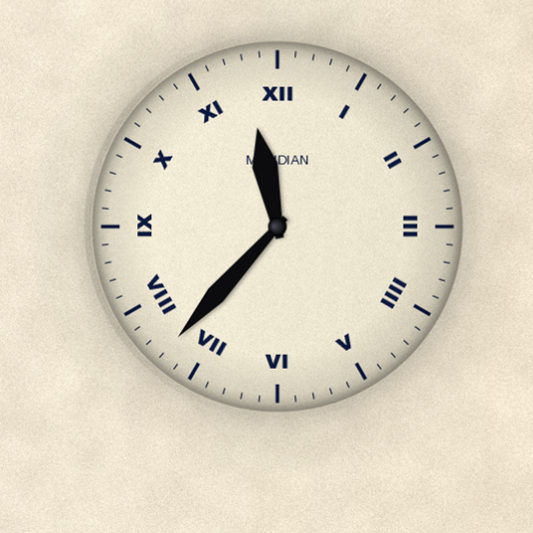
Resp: {"hour": 11, "minute": 37}
